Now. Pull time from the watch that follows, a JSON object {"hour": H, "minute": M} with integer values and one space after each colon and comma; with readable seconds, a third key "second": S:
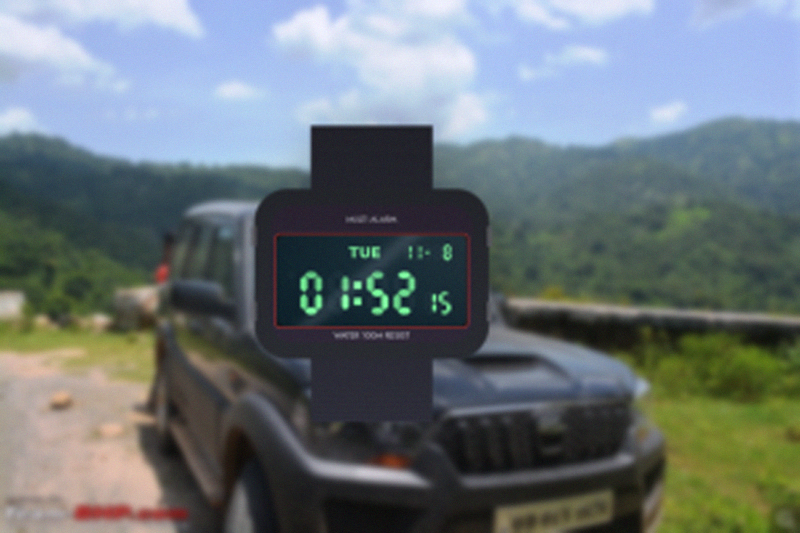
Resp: {"hour": 1, "minute": 52, "second": 15}
